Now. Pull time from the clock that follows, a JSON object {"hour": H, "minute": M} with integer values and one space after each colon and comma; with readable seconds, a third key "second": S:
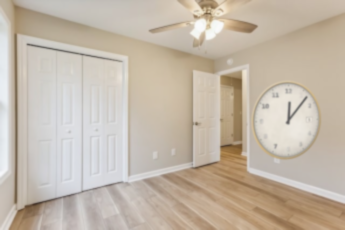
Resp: {"hour": 12, "minute": 7}
